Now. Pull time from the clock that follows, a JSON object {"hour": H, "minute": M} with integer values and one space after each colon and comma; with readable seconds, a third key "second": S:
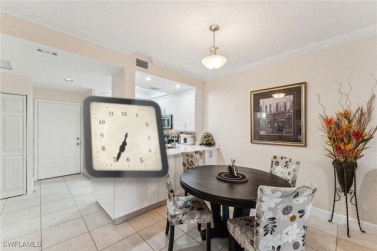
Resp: {"hour": 6, "minute": 34}
